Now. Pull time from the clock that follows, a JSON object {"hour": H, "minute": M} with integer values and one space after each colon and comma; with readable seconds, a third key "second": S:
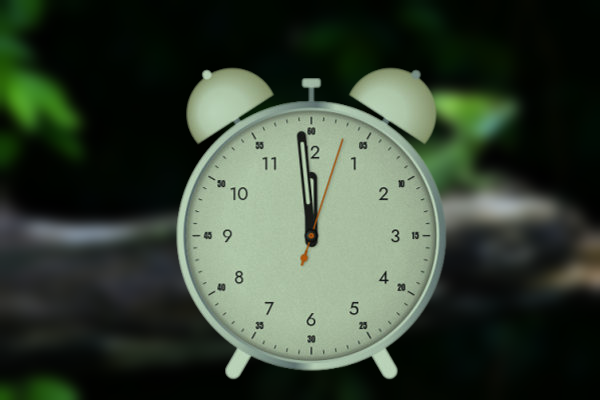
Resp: {"hour": 11, "minute": 59, "second": 3}
